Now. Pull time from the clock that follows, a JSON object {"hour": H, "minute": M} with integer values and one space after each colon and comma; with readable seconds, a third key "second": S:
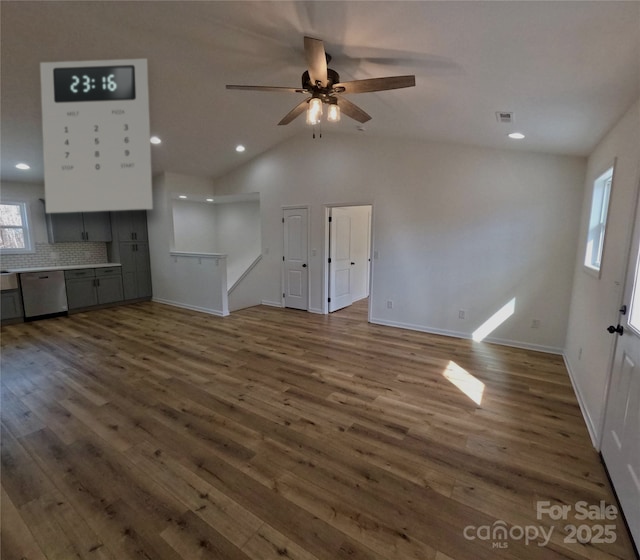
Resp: {"hour": 23, "minute": 16}
